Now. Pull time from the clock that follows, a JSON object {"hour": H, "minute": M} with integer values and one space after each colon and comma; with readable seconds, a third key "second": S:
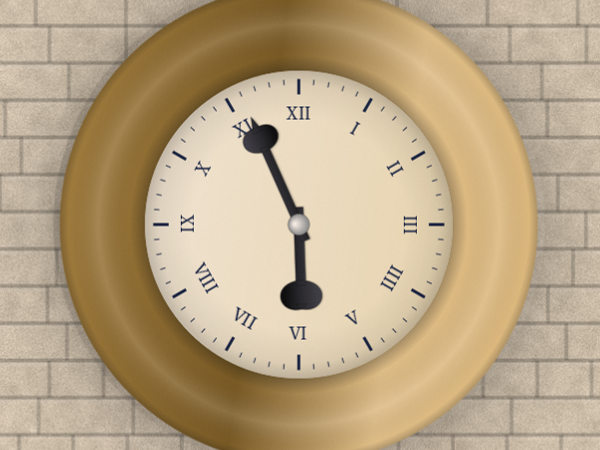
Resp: {"hour": 5, "minute": 56}
